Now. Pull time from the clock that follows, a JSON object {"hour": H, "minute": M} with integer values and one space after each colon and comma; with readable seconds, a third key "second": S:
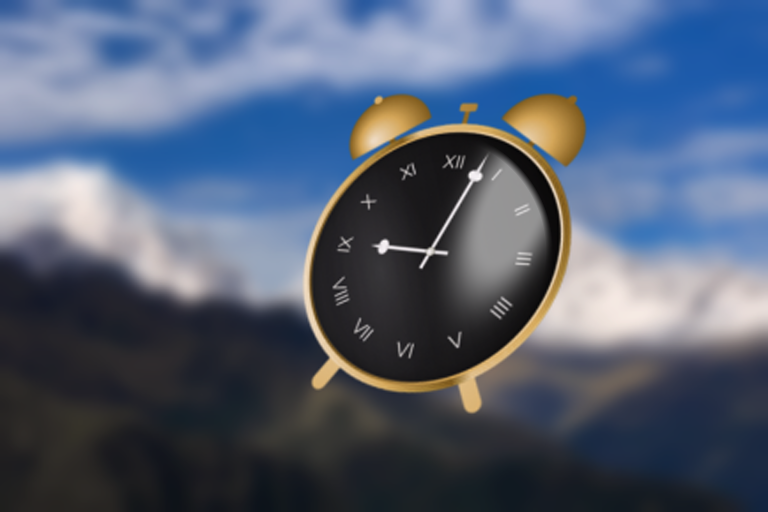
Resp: {"hour": 9, "minute": 3}
